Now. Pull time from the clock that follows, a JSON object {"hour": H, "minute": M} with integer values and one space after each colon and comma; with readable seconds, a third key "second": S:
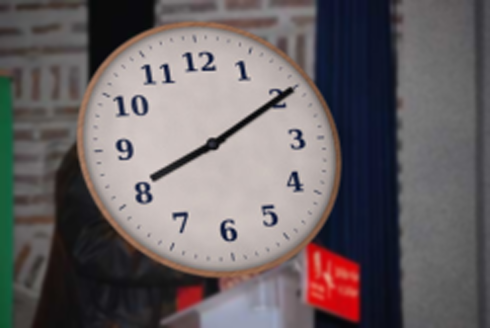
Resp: {"hour": 8, "minute": 10}
